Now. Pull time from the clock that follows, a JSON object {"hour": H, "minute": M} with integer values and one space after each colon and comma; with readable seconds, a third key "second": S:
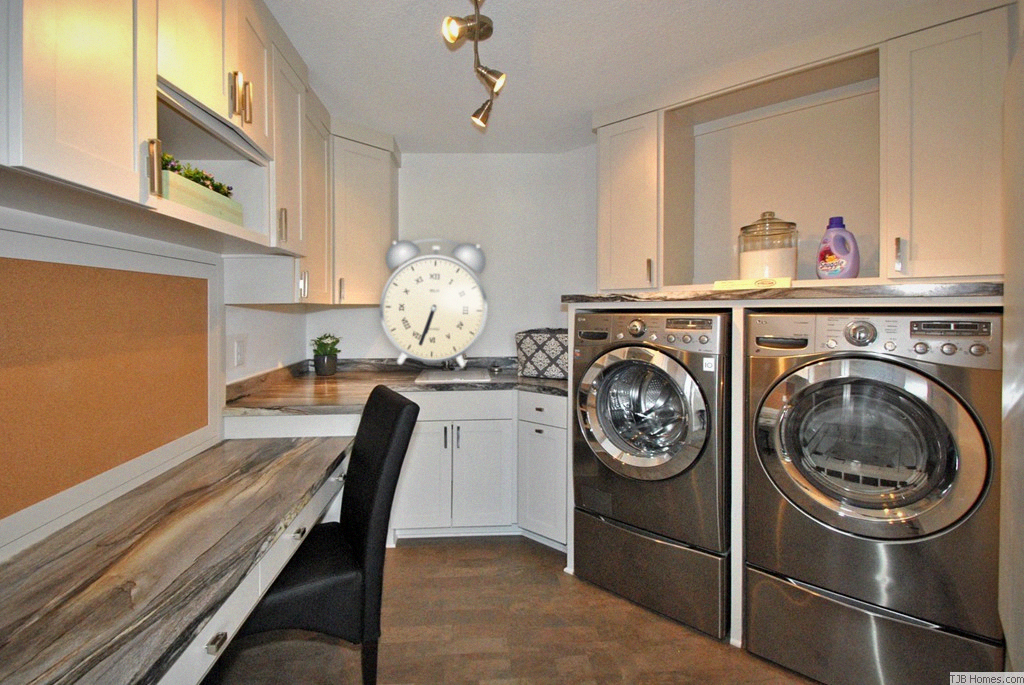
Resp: {"hour": 6, "minute": 33}
